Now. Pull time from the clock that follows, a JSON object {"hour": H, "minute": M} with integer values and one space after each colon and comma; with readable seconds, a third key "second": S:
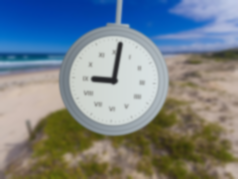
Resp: {"hour": 9, "minute": 1}
